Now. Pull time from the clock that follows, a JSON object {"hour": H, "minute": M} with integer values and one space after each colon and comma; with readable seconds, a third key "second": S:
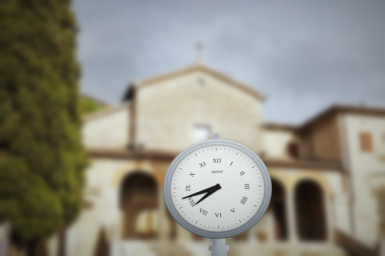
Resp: {"hour": 7, "minute": 42}
